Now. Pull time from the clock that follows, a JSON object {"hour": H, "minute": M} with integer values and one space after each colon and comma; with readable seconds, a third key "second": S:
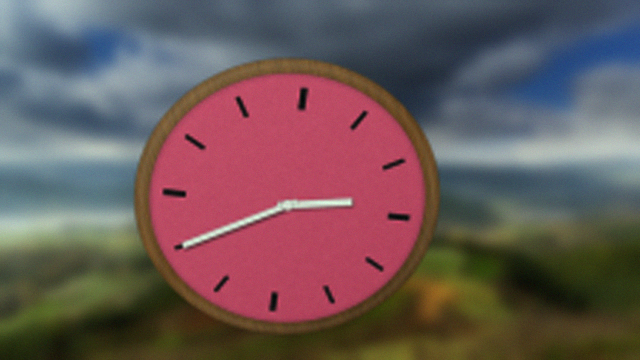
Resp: {"hour": 2, "minute": 40}
